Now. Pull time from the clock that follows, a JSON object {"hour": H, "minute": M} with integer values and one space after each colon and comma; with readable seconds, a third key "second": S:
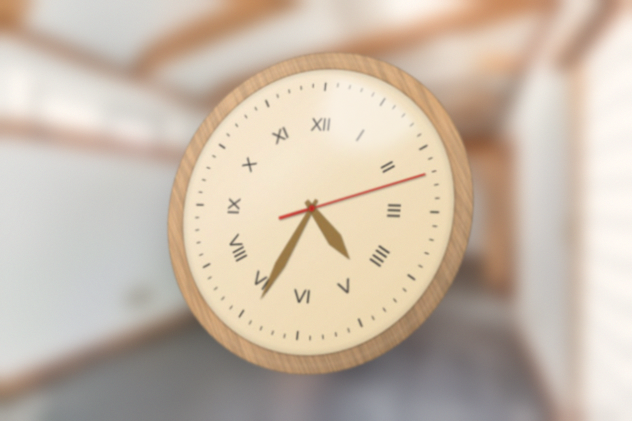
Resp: {"hour": 4, "minute": 34, "second": 12}
